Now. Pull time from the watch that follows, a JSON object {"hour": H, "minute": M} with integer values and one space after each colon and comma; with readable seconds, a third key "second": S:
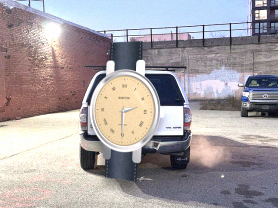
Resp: {"hour": 2, "minute": 30}
